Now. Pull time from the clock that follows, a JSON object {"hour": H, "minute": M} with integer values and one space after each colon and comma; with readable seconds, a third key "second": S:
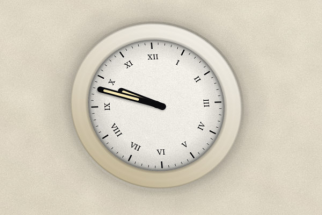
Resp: {"hour": 9, "minute": 48}
